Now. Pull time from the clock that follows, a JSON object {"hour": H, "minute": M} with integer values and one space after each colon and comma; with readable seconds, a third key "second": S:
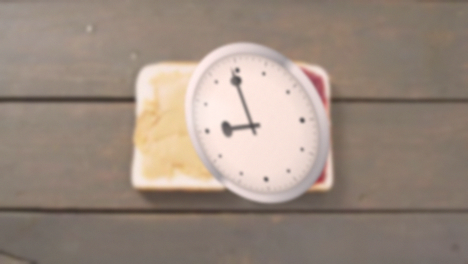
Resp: {"hour": 8, "minute": 59}
